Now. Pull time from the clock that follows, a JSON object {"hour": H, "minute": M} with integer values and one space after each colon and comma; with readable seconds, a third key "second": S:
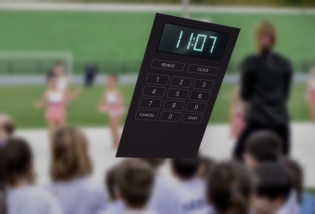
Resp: {"hour": 11, "minute": 7}
